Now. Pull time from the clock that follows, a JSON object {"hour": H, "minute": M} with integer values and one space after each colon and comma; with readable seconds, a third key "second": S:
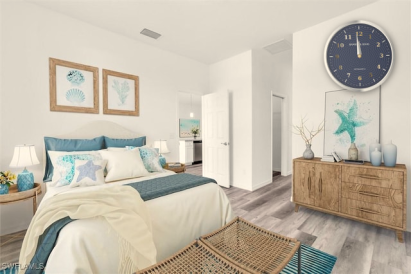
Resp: {"hour": 11, "minute": 59}
